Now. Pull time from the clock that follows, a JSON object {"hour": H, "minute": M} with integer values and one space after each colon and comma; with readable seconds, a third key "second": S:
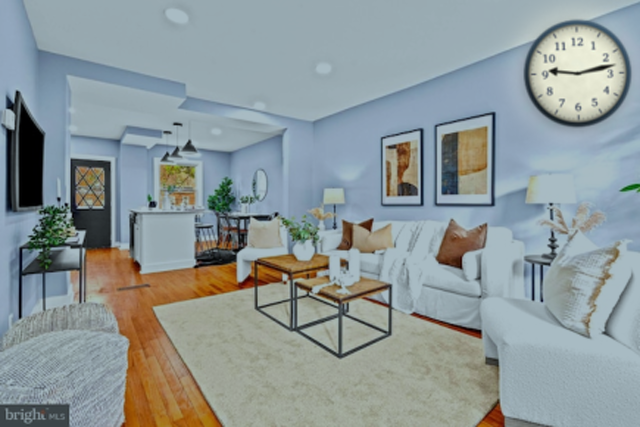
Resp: {"hour": 9, "minute": 13}
